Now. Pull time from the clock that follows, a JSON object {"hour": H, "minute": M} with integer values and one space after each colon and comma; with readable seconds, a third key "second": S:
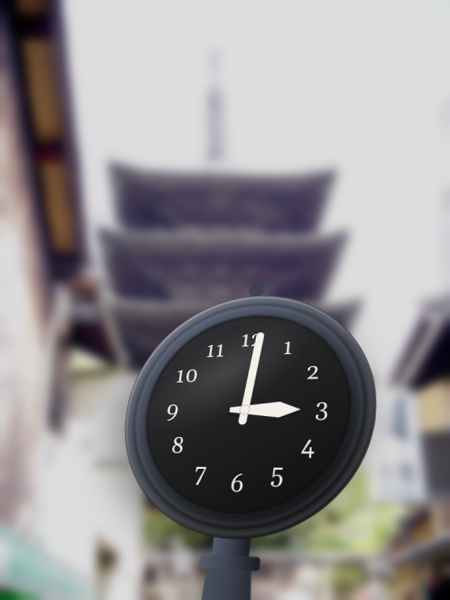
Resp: {"hour": 3, "minute": 1}
